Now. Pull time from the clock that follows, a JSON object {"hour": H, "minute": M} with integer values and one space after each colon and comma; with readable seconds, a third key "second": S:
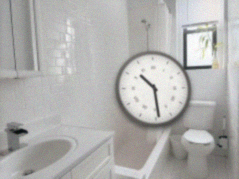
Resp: {"hour": 10, "minute": 29}
